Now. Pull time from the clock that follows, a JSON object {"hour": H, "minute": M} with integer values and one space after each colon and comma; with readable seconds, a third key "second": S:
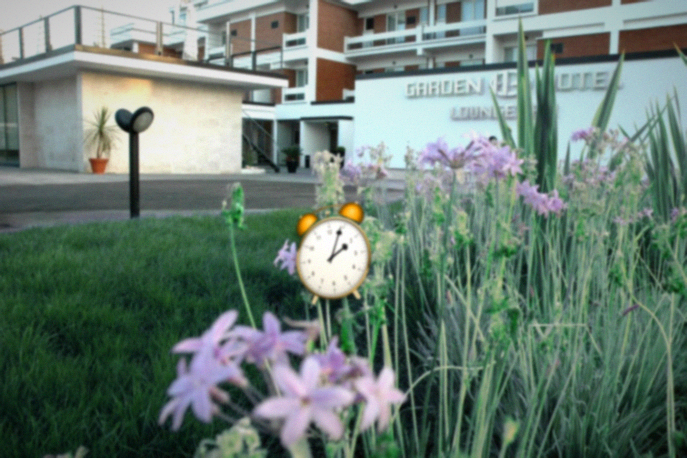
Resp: {"hour": 2, "minute": 4}
